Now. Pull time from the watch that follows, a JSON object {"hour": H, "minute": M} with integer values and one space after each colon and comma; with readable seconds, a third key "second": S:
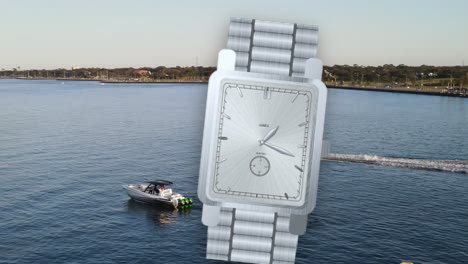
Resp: {"hour": 1, "minute": 18}
